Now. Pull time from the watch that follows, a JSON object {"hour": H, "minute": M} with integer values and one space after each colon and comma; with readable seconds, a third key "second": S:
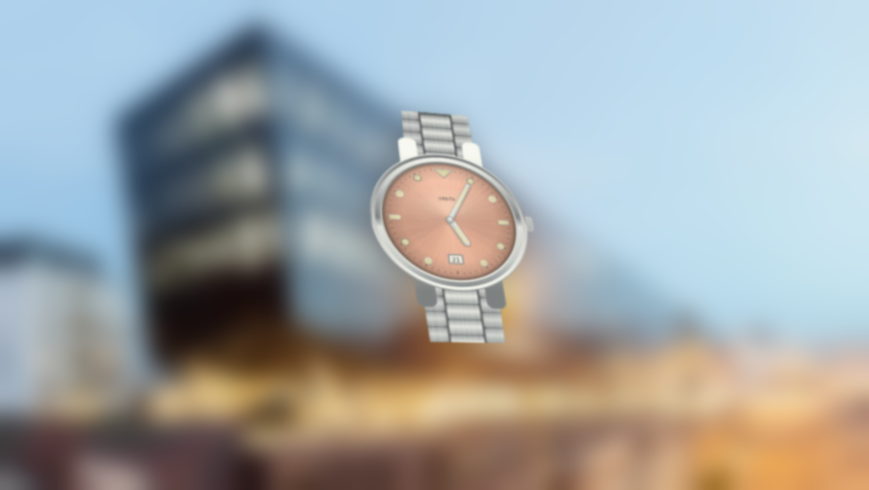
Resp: {"hour": 5, "minute": 5}
